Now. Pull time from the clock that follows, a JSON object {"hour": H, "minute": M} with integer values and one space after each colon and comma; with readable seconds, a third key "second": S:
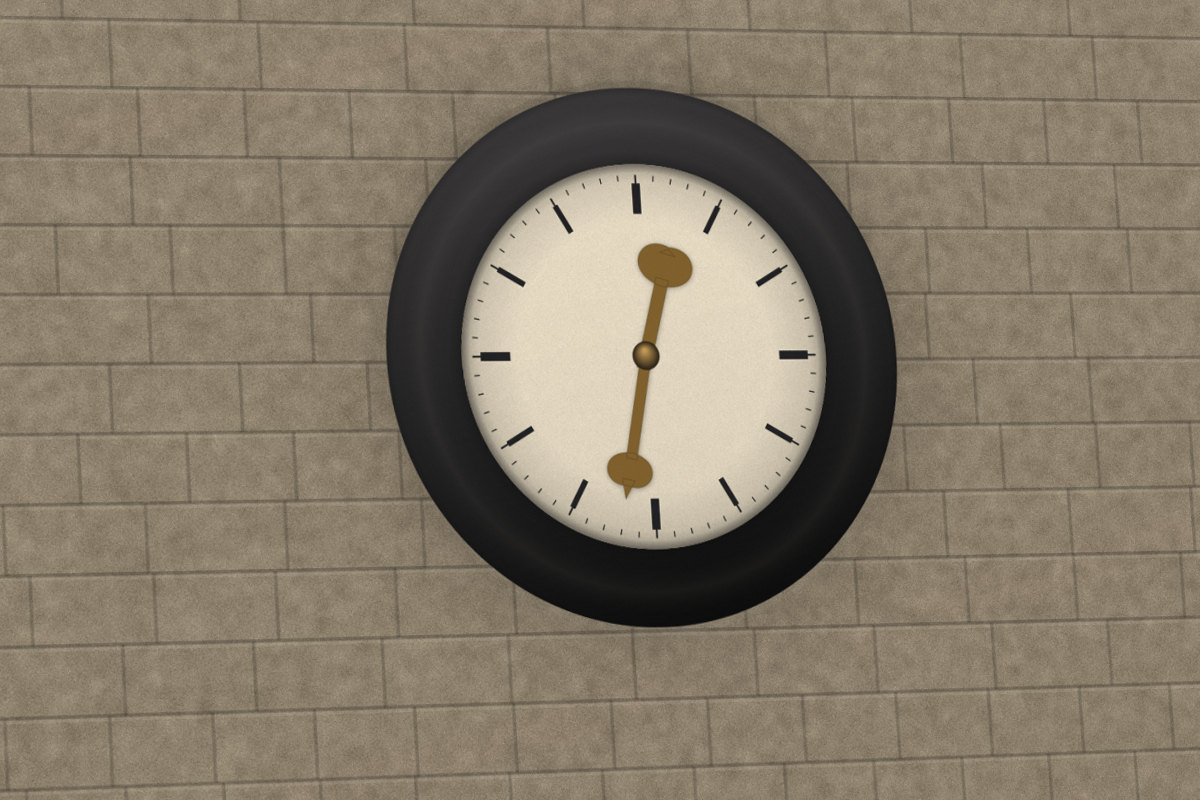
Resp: {"hour": 12, "minute": 32}
